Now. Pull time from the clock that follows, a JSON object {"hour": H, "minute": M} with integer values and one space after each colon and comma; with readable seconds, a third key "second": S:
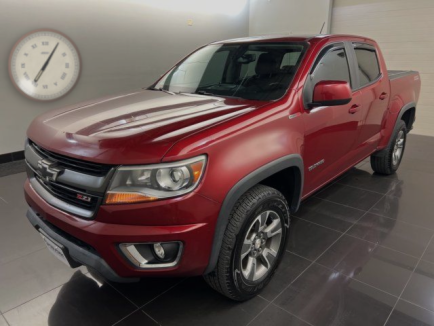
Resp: {"hour": 7, "minute": 5}
